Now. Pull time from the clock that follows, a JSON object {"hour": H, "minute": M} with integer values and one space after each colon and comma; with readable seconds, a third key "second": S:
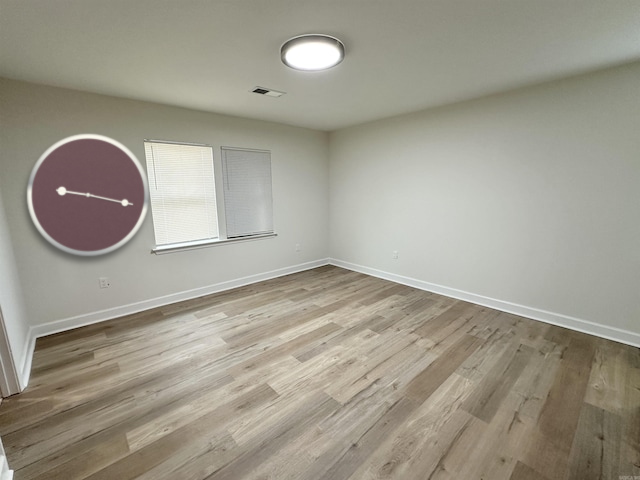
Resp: {"hour": 9, "minute": 17}
